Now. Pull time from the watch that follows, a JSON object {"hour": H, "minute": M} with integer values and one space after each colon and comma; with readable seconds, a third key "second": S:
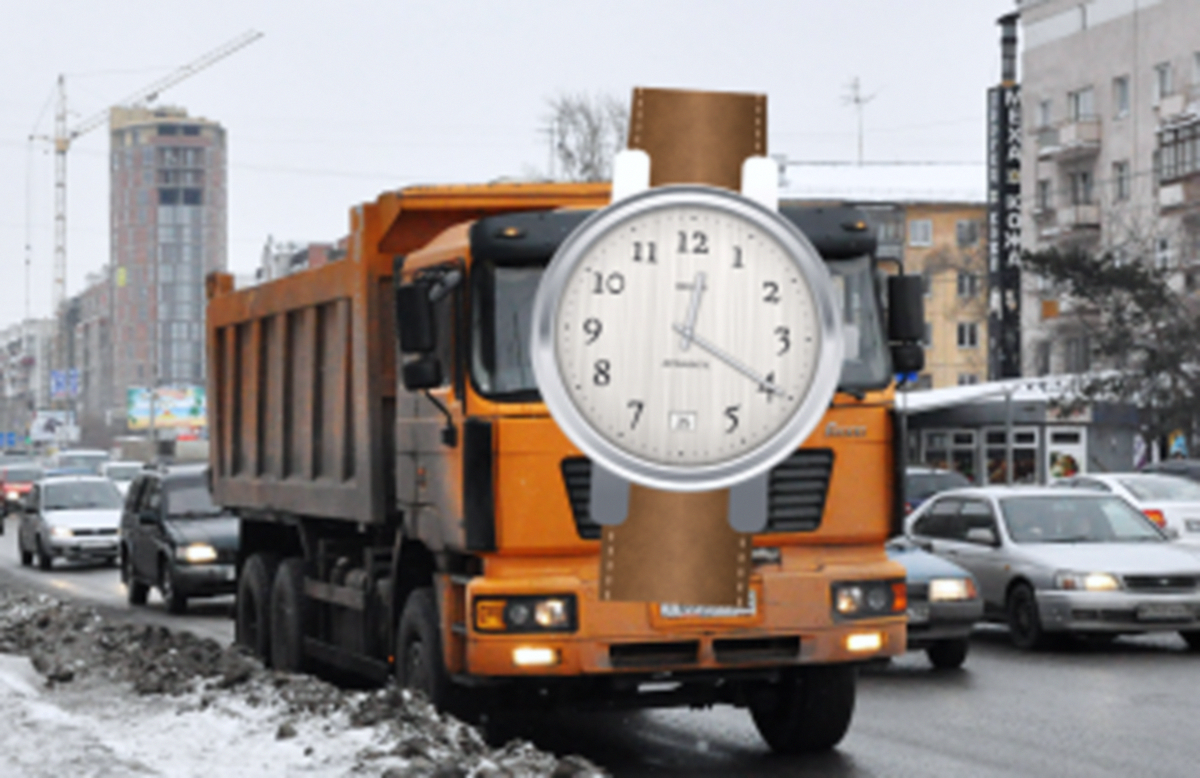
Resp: {"hour": 12, "minute": 20}
